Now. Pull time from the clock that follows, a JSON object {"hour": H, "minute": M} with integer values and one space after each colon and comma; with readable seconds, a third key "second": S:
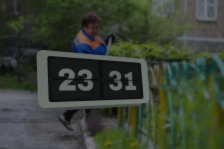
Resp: {"hour": 23, "minute": 31}
